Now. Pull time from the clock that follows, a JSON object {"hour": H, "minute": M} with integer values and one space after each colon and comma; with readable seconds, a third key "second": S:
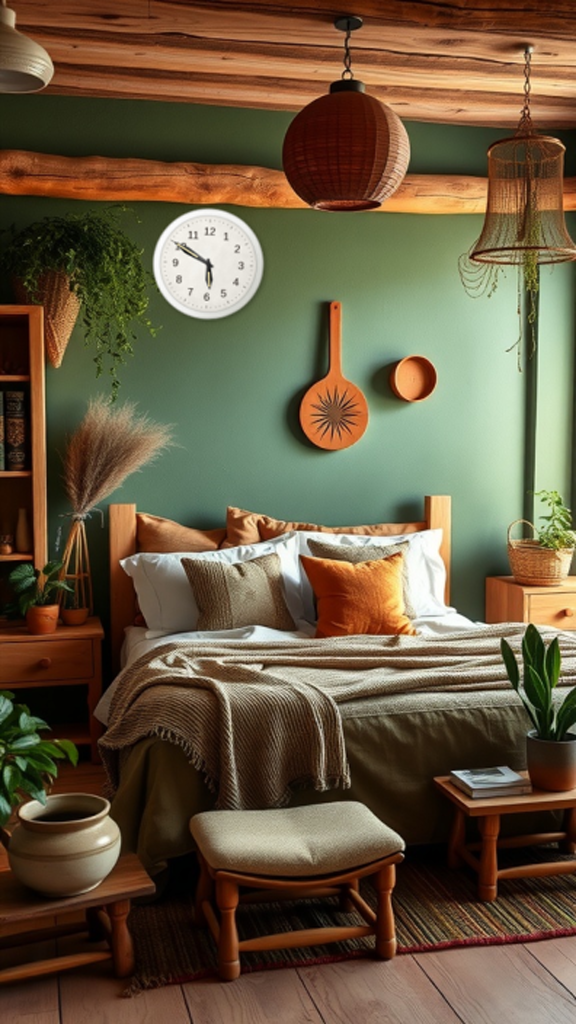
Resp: {"hour": 5, "minute": 50}
